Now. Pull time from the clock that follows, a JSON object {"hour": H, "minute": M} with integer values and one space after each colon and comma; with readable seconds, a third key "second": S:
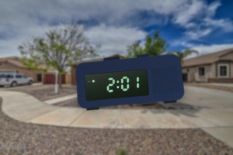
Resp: {"hour": 2, "minute": 1}
